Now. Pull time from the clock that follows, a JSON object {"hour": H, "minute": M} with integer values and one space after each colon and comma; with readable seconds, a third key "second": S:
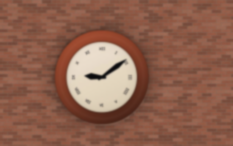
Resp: {"hour": 9, "minute": 9}
